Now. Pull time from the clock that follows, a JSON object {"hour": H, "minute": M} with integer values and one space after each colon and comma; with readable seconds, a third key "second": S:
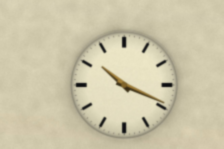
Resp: {"hour": 10, "minute": 19}
